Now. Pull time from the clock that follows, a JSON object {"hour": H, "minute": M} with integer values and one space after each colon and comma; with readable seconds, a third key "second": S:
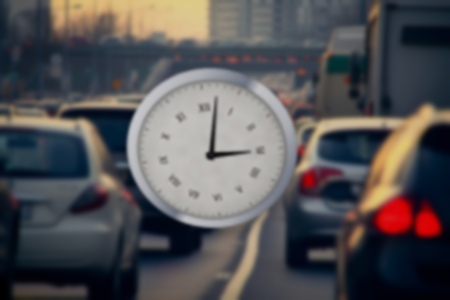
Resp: {"hour": 3, "minute": 2}
